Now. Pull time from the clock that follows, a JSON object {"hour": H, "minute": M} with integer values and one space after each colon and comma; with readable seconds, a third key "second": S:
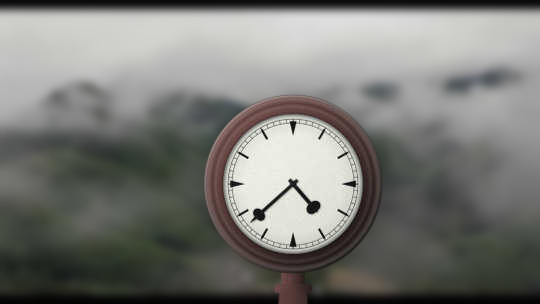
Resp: {"hour": 4, "minute": 38}
